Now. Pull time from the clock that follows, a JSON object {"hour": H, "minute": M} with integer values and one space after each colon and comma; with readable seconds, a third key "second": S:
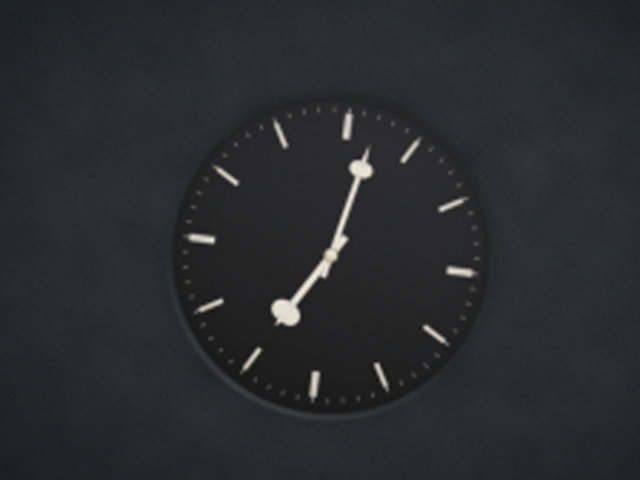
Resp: {"hour": 7, "minute": 2}
